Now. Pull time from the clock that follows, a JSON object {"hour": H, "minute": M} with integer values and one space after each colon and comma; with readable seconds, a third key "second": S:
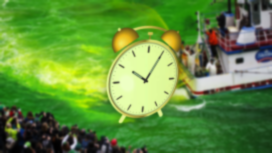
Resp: {"hour": 10, "minute": 5}
